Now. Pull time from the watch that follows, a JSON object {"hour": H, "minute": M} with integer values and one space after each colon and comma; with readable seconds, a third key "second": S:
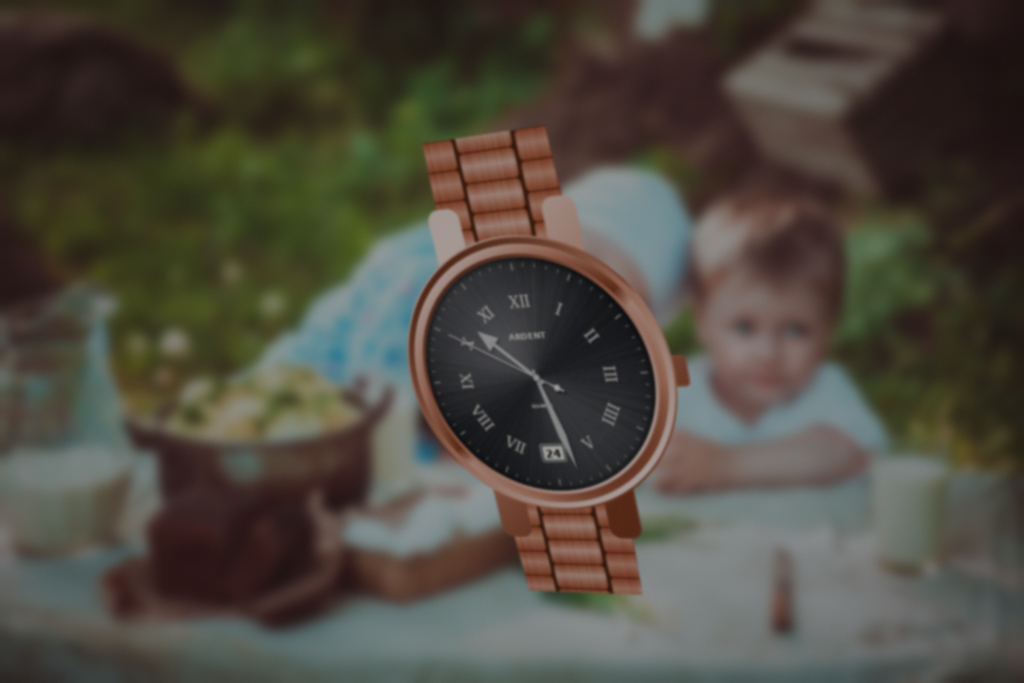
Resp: {"hour": 10, "minute": 27, "second": 50}
